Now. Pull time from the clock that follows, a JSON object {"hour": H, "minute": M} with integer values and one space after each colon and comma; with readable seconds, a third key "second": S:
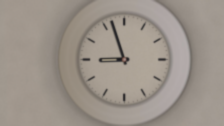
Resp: {"hour": 8, "minute": 57}
